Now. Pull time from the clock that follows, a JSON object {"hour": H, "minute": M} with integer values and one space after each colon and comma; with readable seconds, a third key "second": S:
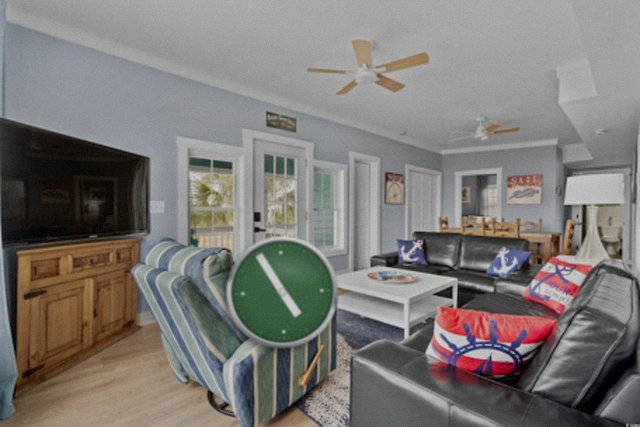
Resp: {"hour": 4, "minute": 55}
